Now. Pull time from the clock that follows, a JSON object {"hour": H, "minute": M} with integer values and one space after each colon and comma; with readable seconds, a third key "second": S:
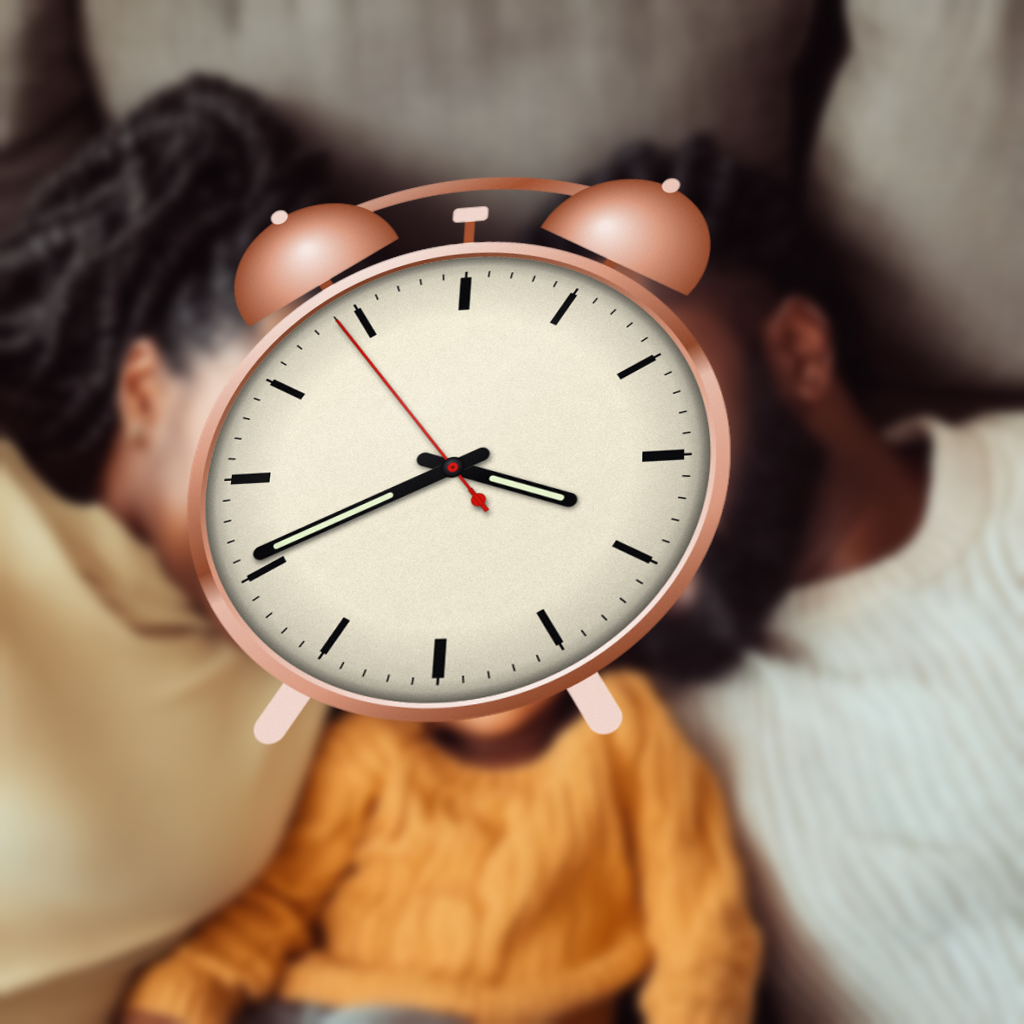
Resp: {"hour": 3, "minute": 40, "second": 54}
